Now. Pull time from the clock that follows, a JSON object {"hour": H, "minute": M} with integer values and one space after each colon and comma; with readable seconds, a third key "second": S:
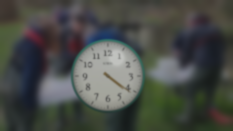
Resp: {"hour": 4, "minute": 21}
